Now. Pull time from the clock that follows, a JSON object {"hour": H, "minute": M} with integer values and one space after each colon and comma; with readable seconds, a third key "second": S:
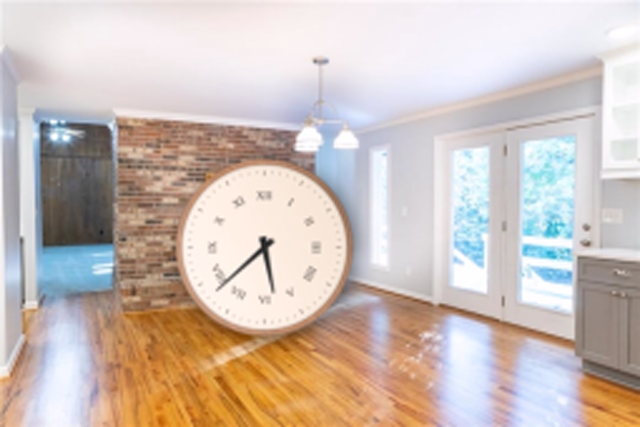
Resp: {"hour": 5, "minute": 38}
